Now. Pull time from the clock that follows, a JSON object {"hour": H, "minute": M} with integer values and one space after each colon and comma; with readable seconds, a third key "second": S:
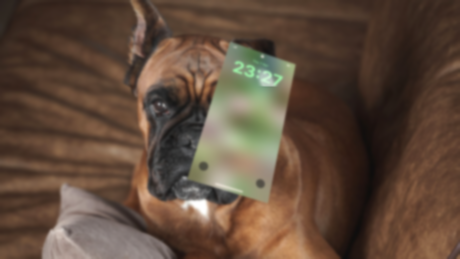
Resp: {"hour": 23, "minute": 27}
